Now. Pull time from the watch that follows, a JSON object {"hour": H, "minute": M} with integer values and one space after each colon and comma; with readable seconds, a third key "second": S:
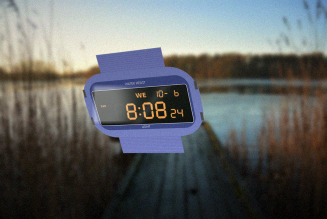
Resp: {"hour": 8, "minute": 8, "second": 24}
